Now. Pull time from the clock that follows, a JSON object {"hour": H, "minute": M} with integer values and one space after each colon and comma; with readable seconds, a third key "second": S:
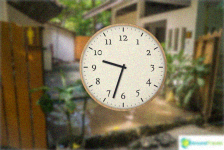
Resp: {"hour": 9, "minute": 33}
